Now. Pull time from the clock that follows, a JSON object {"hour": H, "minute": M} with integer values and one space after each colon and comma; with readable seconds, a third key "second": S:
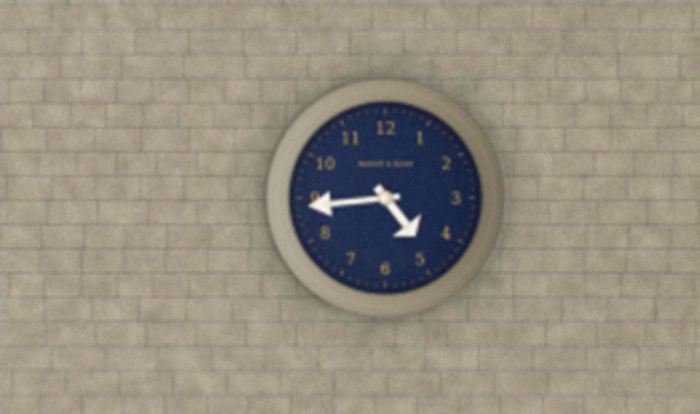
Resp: {"hour": 4, "minute": 44}
